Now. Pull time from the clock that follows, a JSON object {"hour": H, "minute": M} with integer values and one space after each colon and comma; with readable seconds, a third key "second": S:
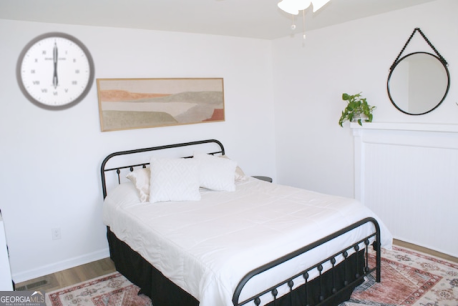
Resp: {"hour": 6, "minute": 0}
